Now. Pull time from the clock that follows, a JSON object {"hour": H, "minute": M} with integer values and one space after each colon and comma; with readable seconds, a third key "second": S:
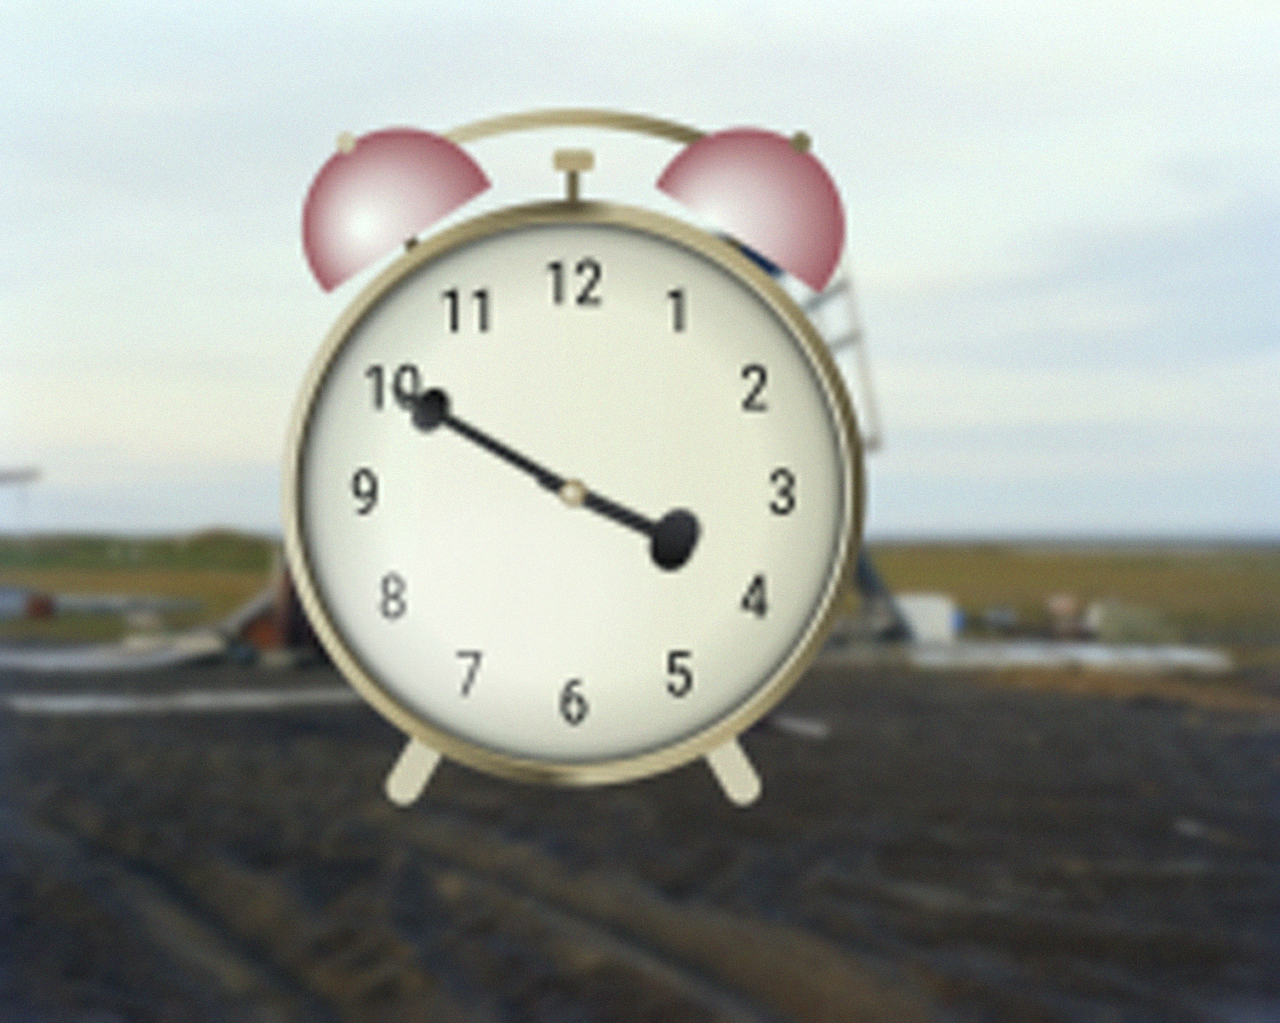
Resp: {"hour": 3, "minute": 50}
